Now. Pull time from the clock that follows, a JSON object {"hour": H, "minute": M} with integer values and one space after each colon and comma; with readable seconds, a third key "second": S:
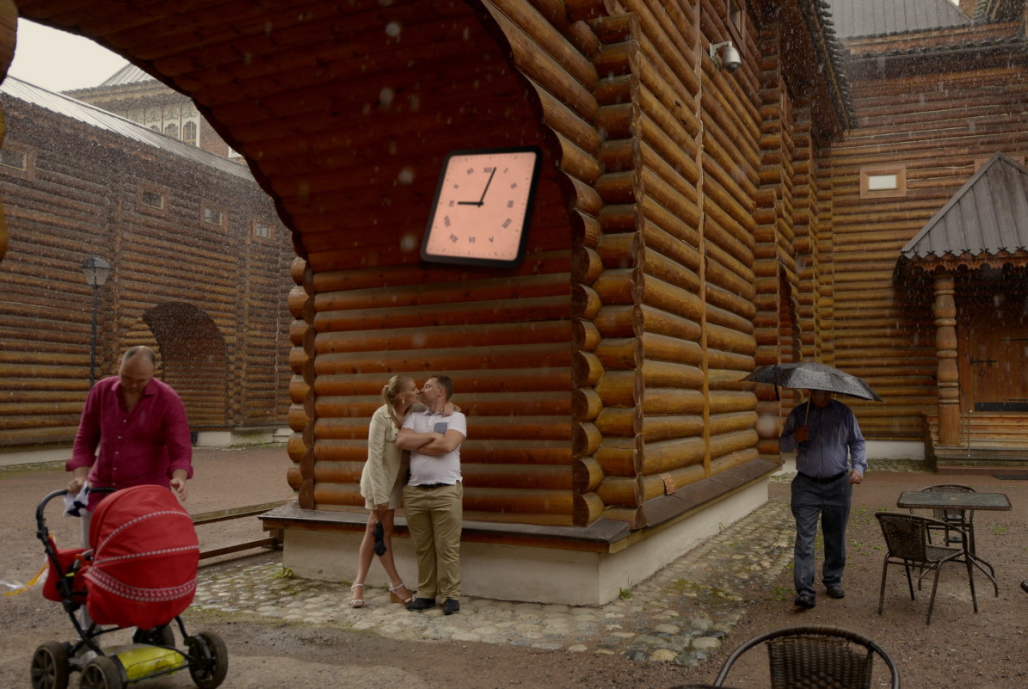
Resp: {"hour": 9, "minute": 2}
